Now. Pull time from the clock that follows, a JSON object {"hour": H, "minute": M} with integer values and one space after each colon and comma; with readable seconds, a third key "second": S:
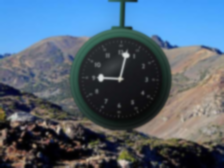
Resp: {"hour": 9, "minute": 2}
